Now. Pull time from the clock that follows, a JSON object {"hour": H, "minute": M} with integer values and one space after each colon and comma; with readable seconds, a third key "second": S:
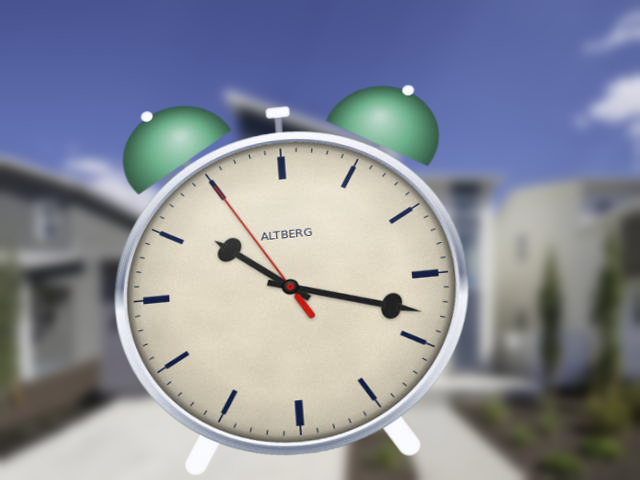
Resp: {"hour": 10, "minute": 17, "second": 55}
